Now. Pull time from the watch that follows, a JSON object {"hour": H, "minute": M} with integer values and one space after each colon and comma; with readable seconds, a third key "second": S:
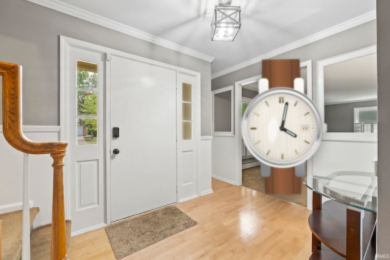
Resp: {"hour": 4, "minute": 2}
